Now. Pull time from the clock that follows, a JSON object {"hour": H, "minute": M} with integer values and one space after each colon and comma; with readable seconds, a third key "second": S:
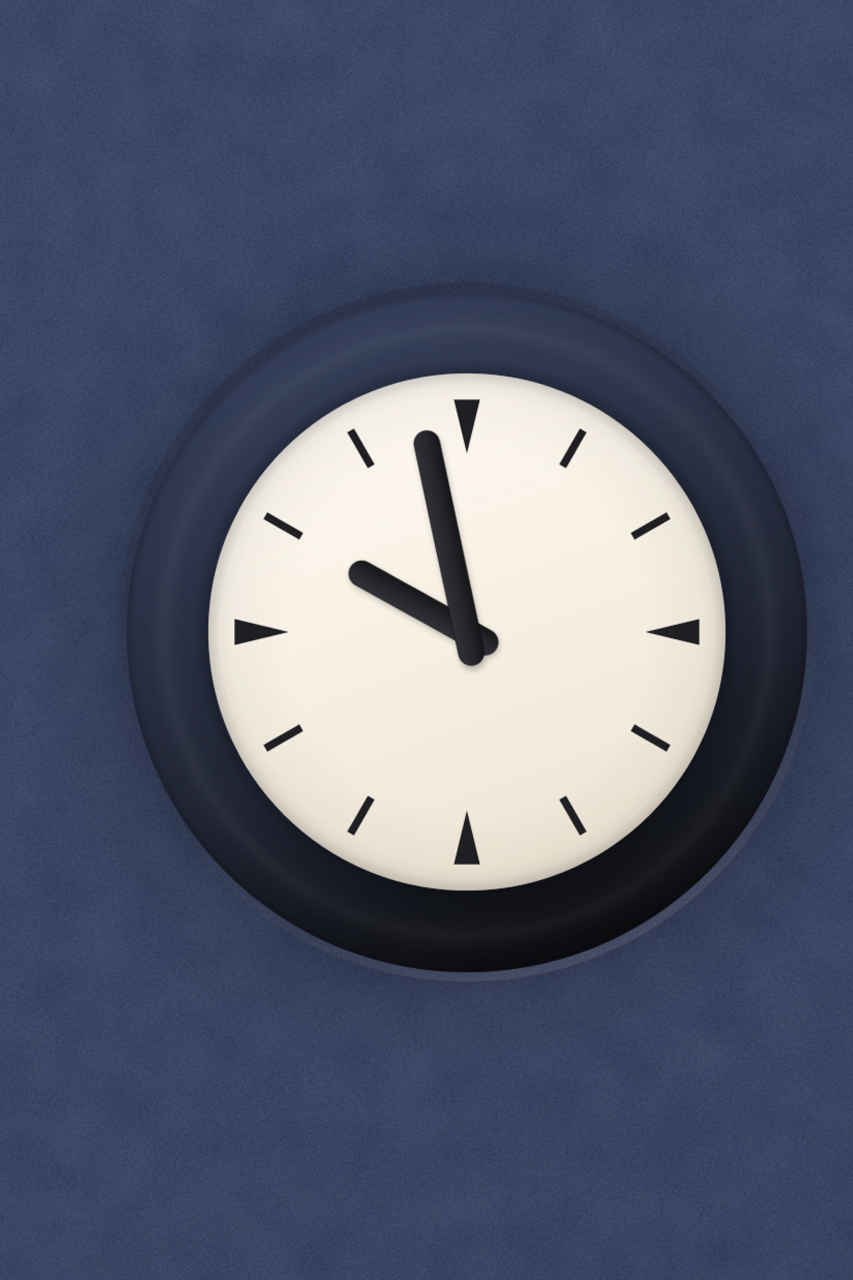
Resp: {"hour": 9, "minute": 58}
